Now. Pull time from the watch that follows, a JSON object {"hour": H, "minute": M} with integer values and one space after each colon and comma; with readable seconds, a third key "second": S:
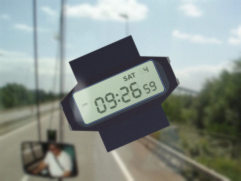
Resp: {"hour": 9, "minute": 26, "second": 59}
